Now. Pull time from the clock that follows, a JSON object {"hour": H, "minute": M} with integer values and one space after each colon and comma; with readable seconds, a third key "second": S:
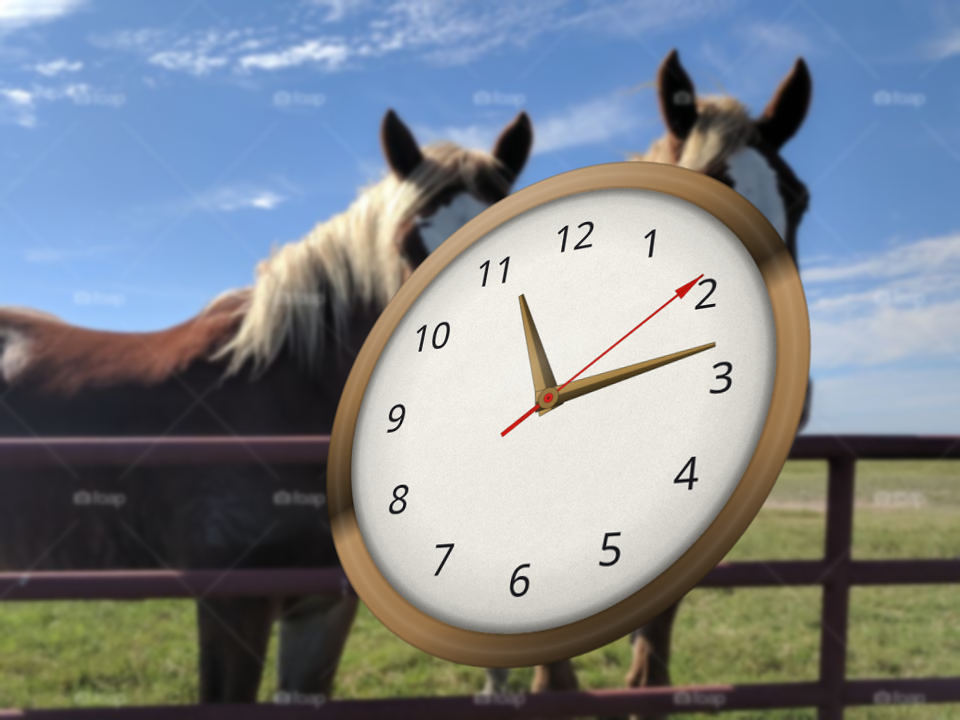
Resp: {"hour": 11, "minute": 13, "second": 9}
